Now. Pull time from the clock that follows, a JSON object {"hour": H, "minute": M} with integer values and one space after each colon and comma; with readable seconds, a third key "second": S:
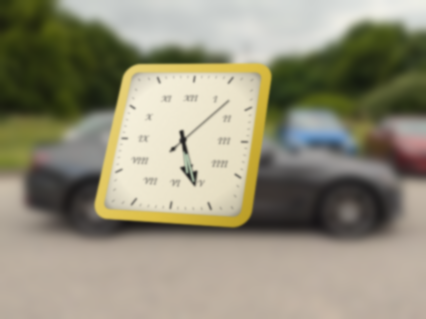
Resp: {"hour": 5, "minute": 26, "second": 7}
